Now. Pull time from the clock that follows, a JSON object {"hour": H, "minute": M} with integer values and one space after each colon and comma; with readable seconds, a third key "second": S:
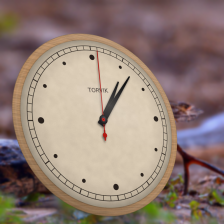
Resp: {"hour": 1, "minute": 7, "second": 1}
